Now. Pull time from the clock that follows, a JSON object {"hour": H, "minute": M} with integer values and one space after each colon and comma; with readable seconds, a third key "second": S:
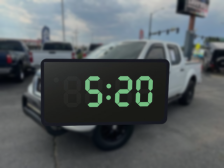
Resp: {"hour": 5, "minute": 20}
